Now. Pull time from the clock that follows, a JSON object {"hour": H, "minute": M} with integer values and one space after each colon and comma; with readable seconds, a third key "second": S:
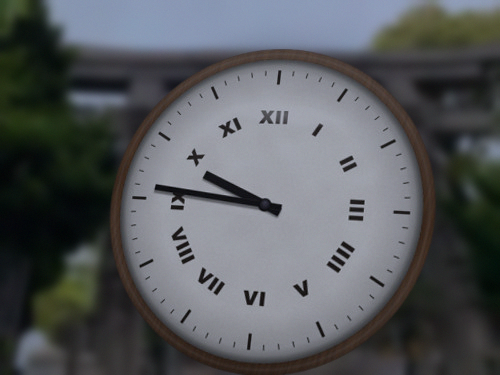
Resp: {"hour": 9, "minute": 46}
